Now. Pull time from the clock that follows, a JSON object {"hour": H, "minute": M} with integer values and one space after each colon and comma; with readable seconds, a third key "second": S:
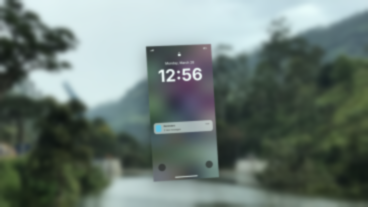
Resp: {"hour": 12, "minute": 56}
